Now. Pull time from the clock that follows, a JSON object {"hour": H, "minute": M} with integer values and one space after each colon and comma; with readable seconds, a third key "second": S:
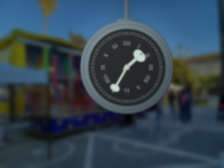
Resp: {"hour": 1, "minute": 35}
